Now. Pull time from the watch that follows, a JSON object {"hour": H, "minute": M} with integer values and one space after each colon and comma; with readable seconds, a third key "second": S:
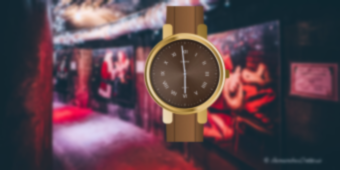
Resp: {"hour": 5, "minute": 59}
